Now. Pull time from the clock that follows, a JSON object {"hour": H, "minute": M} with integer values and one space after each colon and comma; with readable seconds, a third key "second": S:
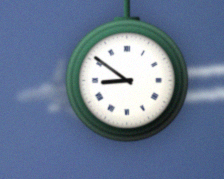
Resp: {"hour": 8, "minute": 51}
